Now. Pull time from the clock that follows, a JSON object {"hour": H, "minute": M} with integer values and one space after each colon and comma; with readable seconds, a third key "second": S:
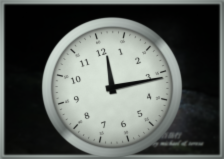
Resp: {"hour": 12, "minute": 16}
